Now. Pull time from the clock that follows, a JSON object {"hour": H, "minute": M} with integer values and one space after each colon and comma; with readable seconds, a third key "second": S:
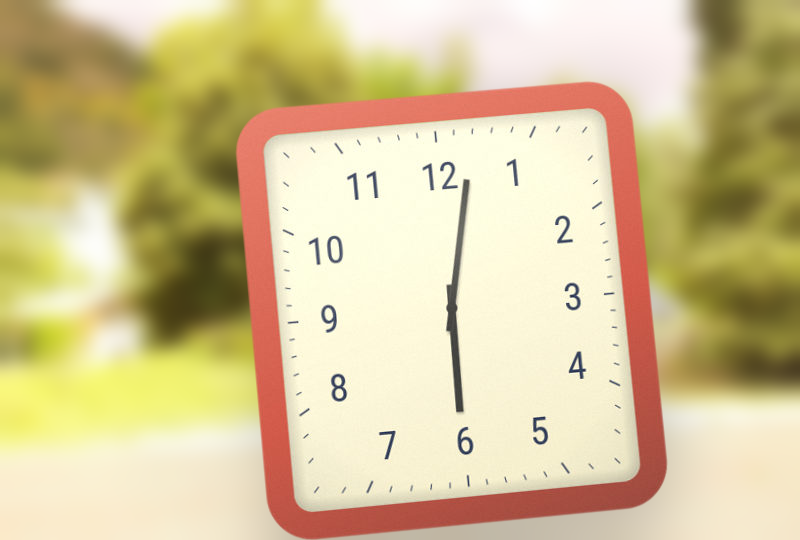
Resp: {"hour": 6, "minute": 2}
